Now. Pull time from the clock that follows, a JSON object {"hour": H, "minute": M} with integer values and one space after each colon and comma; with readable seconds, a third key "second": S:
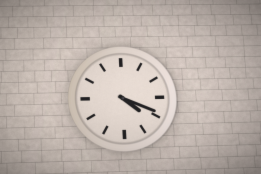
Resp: {"hour": 4, "minute": 19}
